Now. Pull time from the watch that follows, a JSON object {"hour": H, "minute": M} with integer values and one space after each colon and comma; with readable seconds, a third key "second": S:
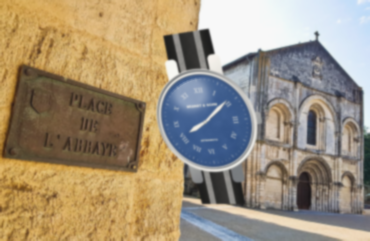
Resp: {"hour": 8, "minute": 9}
